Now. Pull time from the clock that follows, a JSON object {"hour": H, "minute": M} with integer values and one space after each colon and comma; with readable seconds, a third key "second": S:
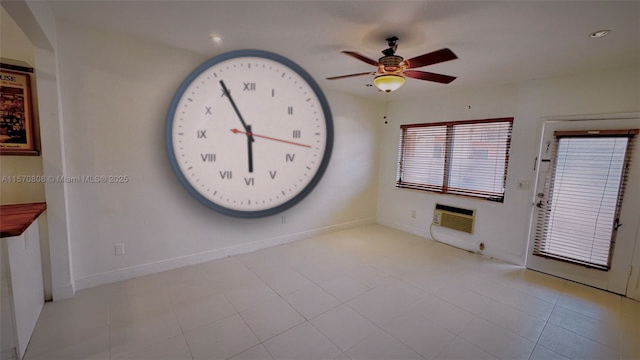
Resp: {"hour": 5, "minute": 55, "second": 17}
